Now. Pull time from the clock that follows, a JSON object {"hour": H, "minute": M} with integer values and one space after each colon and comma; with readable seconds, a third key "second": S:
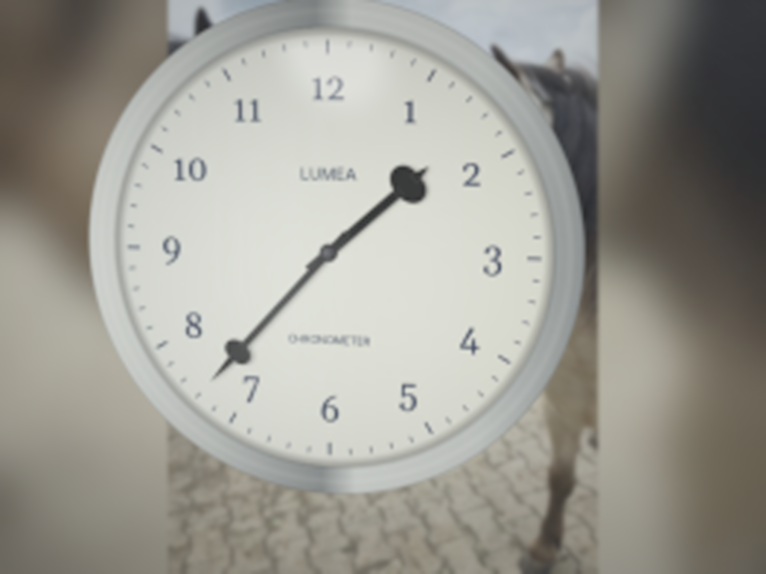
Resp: {"hour": 1, "minute": 37}
